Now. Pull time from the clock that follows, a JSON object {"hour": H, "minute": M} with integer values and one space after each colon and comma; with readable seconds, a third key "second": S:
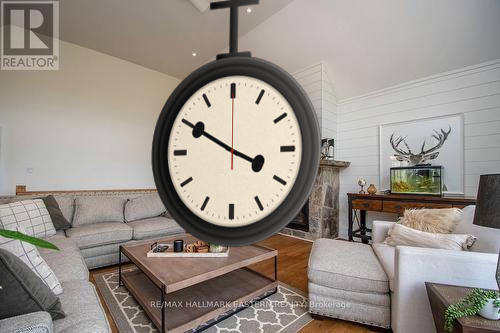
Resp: {"hour": 3, "minute": 50, "second": 0}
